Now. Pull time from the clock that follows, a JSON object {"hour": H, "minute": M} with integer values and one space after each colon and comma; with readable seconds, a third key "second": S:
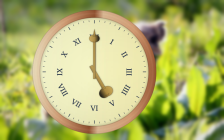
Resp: {"hour": 5, "minute": 0}
